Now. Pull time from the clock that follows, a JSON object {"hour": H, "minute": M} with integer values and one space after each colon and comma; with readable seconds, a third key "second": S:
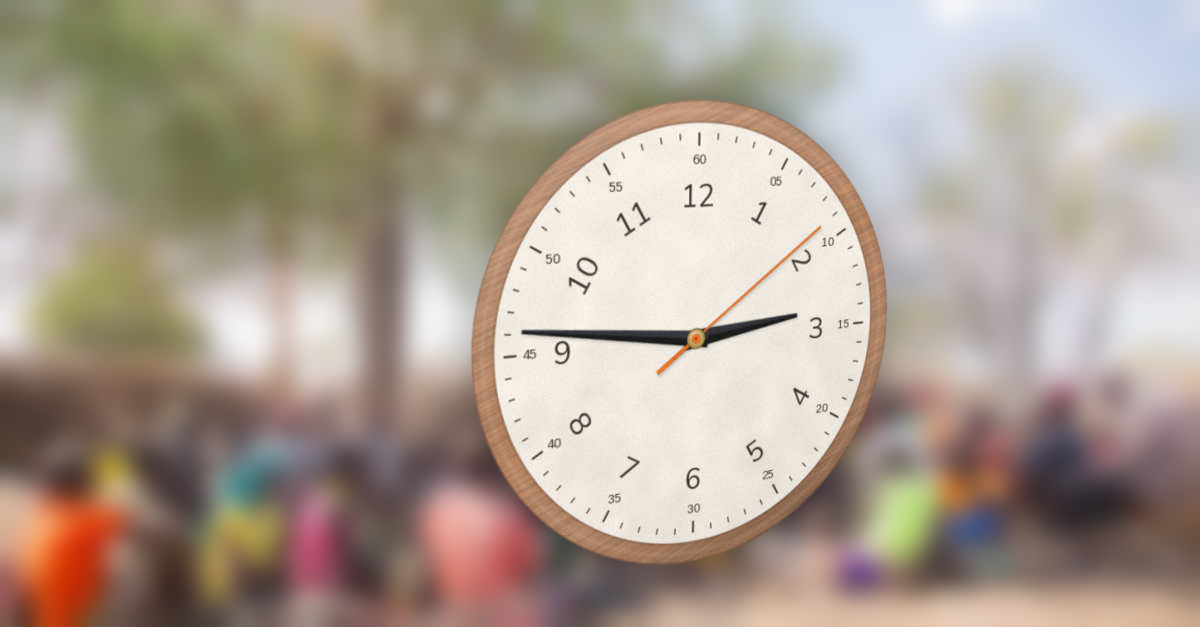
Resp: {"hour": 2, "minute": 46, "second": 9}
